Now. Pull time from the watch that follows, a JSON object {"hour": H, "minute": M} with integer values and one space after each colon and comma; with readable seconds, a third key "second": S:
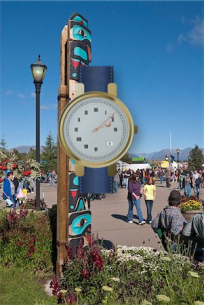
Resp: {"hour": 2, "minute": 8}
